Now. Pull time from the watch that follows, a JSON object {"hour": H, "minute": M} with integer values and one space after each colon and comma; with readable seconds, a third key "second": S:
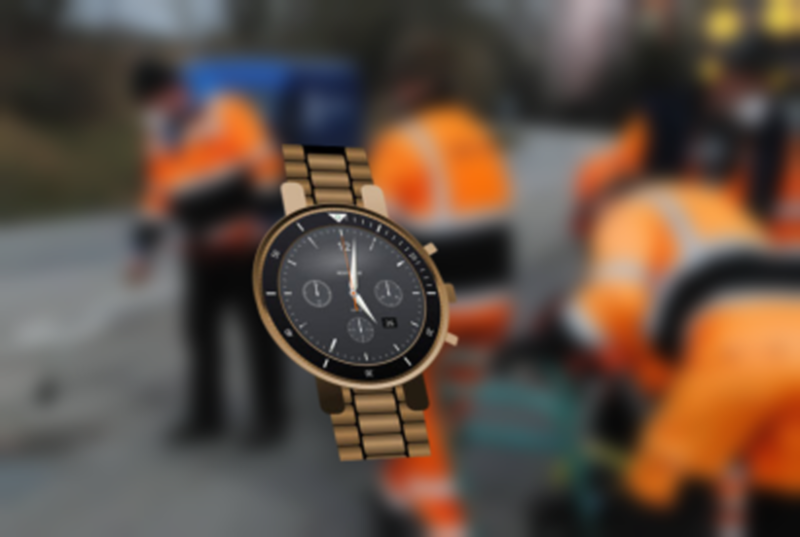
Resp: {"hour": 5, "minute": 2}
